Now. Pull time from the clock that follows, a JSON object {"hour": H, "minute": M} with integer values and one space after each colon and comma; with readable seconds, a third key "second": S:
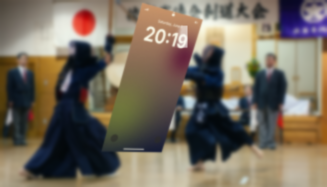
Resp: {"hour": 20, "minute": 19}
